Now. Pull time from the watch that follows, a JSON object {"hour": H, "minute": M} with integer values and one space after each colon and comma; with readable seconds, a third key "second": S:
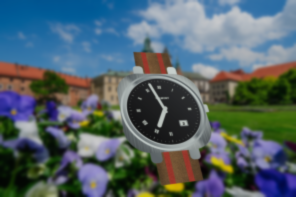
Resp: {"hour": 6, "minute": 57}
